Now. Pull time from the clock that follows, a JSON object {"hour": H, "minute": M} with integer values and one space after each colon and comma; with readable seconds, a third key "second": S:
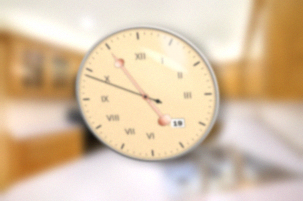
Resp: {"hour": 4, "minute": 54, "second": 49}
